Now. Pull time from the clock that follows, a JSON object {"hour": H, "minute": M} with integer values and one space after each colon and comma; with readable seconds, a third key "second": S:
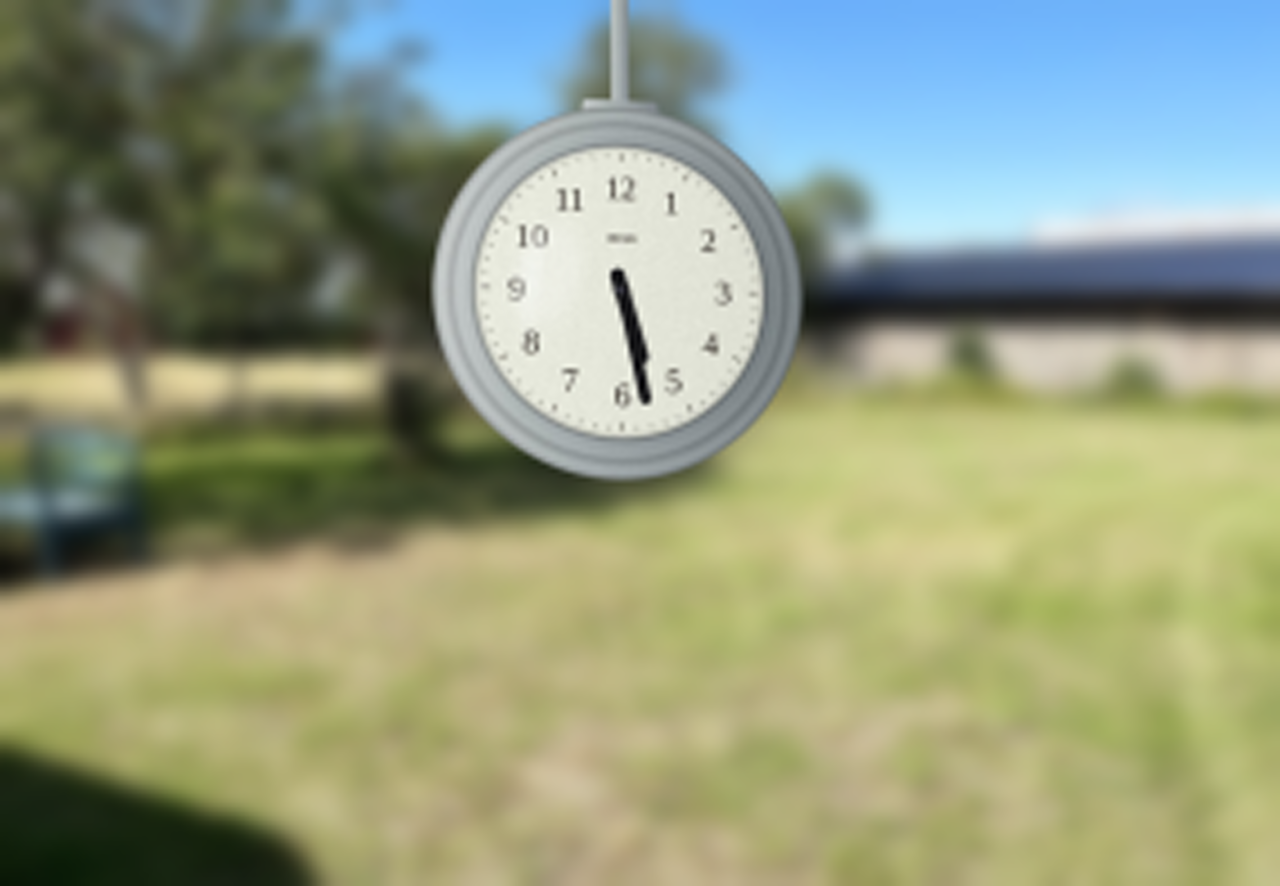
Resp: {"hour": 5, "minute": 28}
